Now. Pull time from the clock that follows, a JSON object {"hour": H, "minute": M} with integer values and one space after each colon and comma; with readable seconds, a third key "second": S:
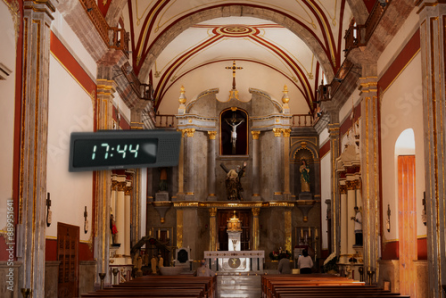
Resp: {"hour": 17, "minute": 44}
